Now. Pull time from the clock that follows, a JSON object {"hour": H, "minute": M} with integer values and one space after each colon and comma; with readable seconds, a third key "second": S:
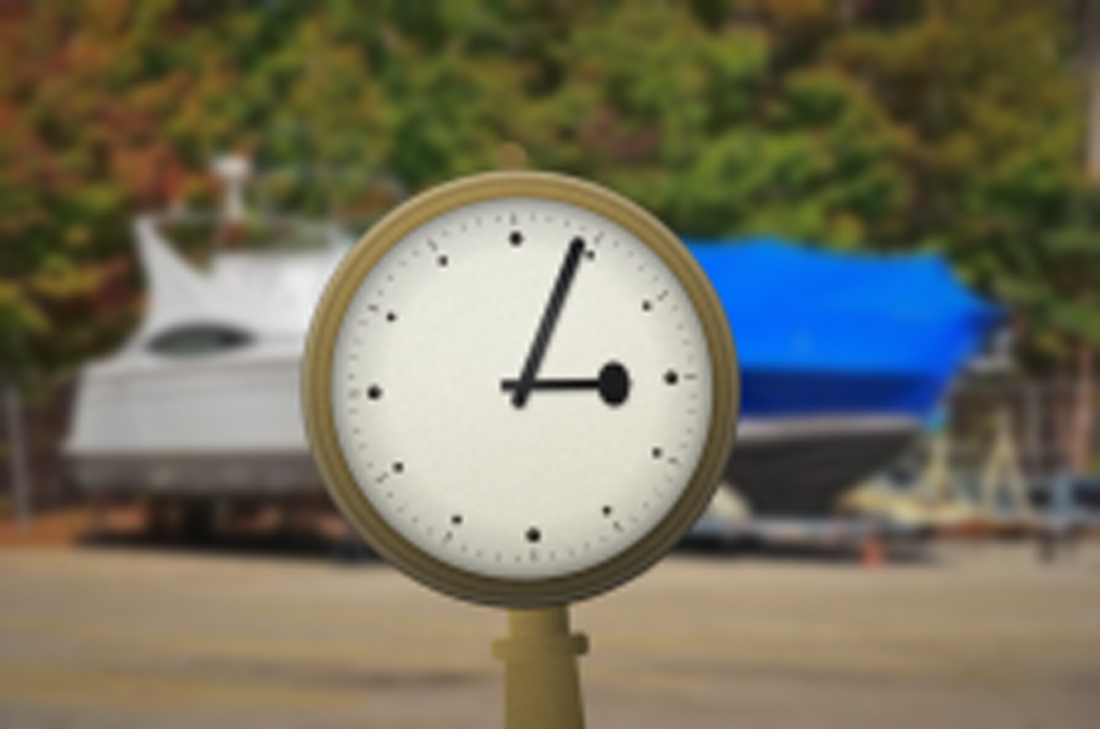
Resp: {"hour": 3, "minute": 4}
